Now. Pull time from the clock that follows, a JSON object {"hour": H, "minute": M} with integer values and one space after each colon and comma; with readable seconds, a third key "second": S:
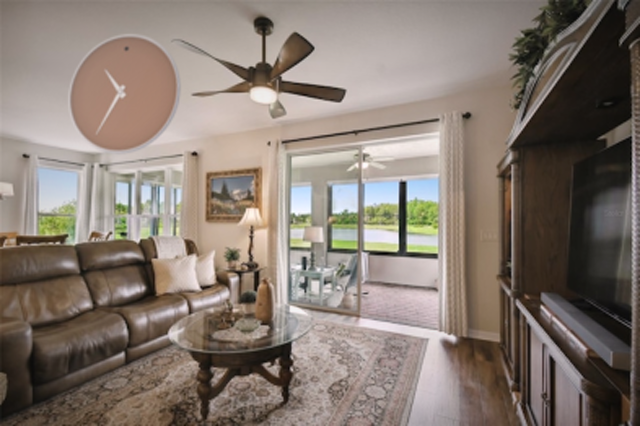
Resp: {"hour": 10, "minute": 34}
